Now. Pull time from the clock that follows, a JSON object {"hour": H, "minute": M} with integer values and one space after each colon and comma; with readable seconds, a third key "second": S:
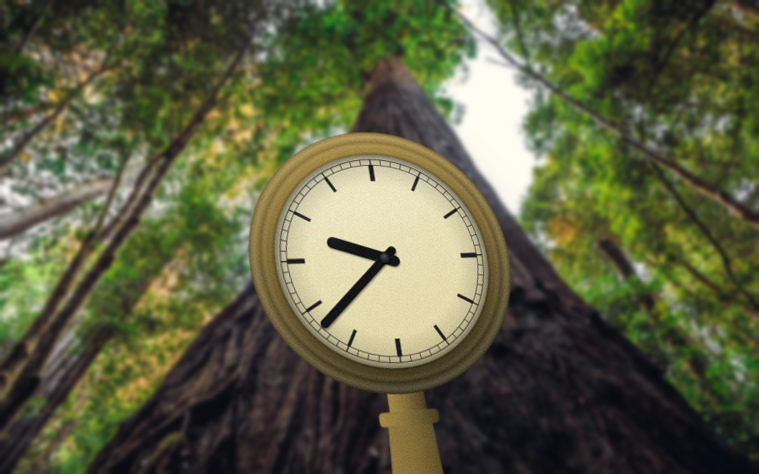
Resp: {"hour": 9, "minute": 38}
